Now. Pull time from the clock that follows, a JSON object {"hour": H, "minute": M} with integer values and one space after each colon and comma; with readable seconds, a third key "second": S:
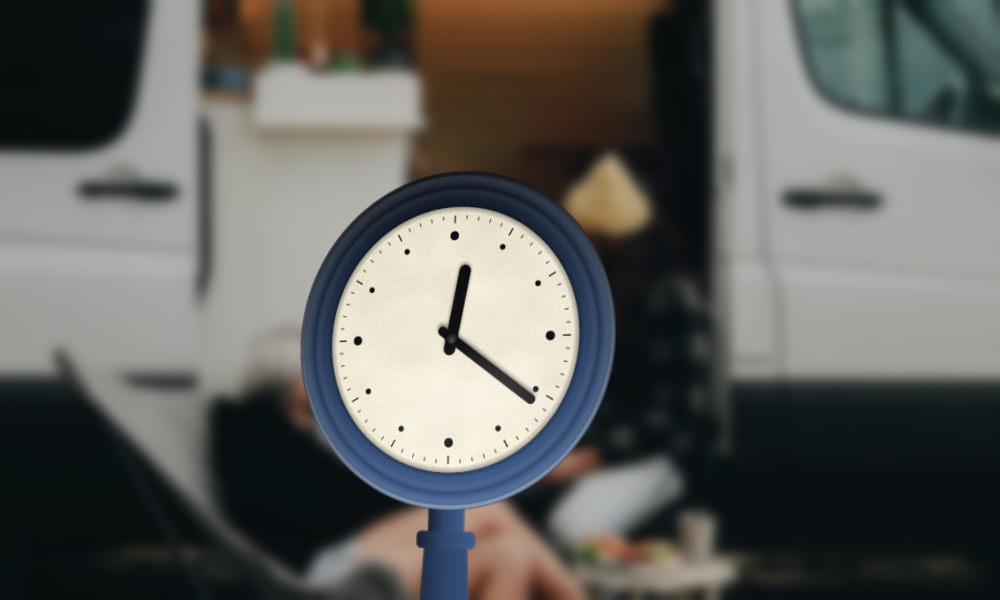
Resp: {"hour": 12, "minute": 21}
